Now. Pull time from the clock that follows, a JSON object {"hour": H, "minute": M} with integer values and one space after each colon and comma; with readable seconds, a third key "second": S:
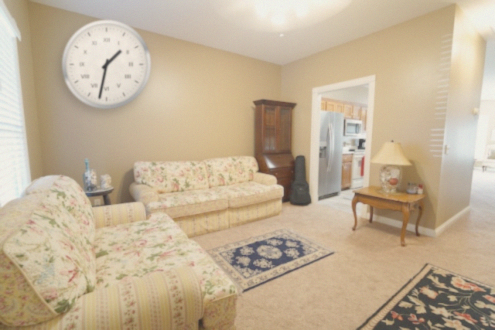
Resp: {"hour": 1, "minute": 32}
